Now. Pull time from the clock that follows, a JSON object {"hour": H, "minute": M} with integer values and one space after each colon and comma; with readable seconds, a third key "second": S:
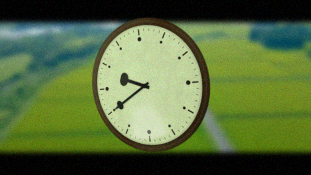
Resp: {"hour": 9, "minute": 40}
